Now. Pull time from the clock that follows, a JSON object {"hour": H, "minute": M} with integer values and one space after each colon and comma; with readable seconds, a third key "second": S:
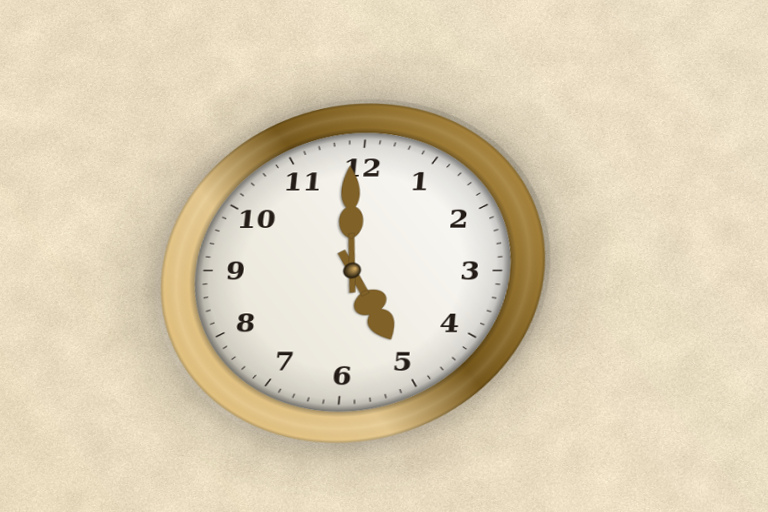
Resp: {"hour": 4, "minute": 59}
